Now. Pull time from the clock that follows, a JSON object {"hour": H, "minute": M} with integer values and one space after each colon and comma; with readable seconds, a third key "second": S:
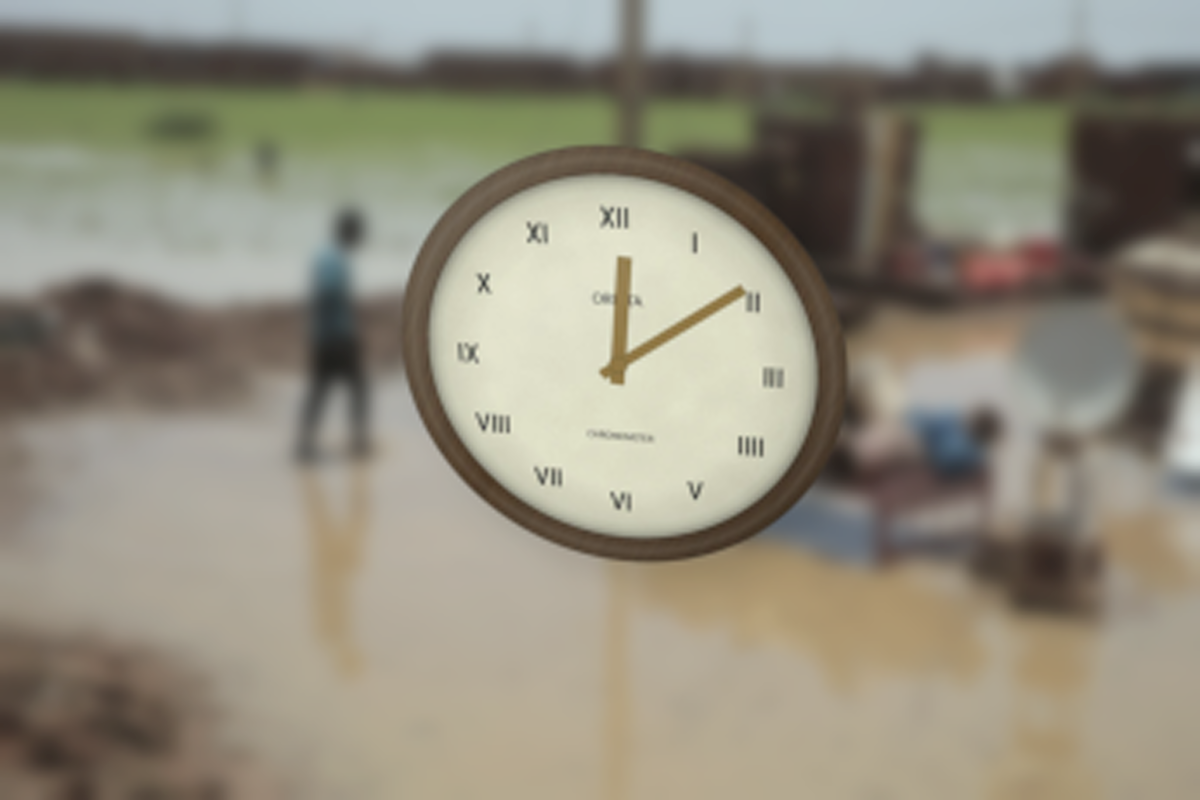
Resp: {"hour": 12, "minute": 9}
